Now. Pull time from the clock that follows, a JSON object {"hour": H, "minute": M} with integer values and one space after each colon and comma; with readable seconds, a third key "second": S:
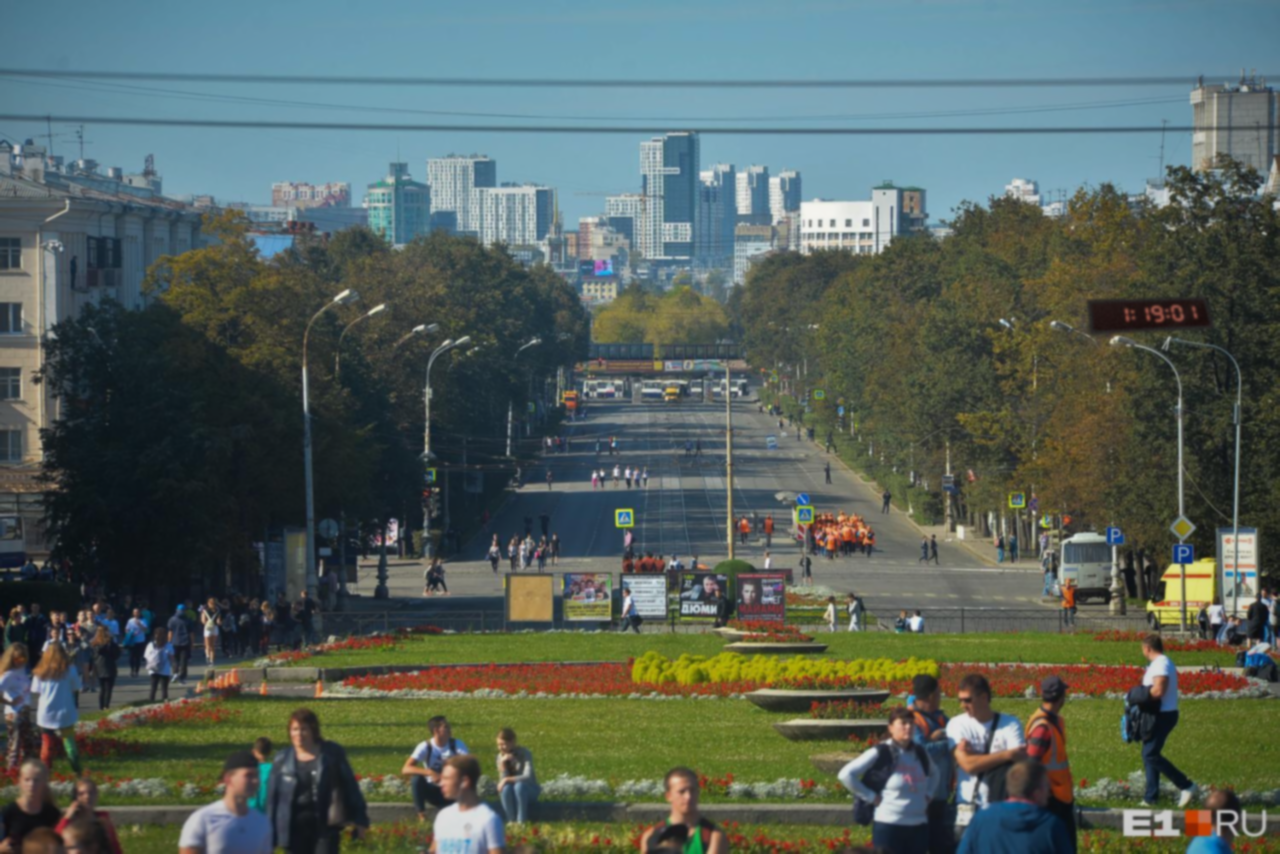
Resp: {"hour": 1, "minute": 19, "second": 1}
